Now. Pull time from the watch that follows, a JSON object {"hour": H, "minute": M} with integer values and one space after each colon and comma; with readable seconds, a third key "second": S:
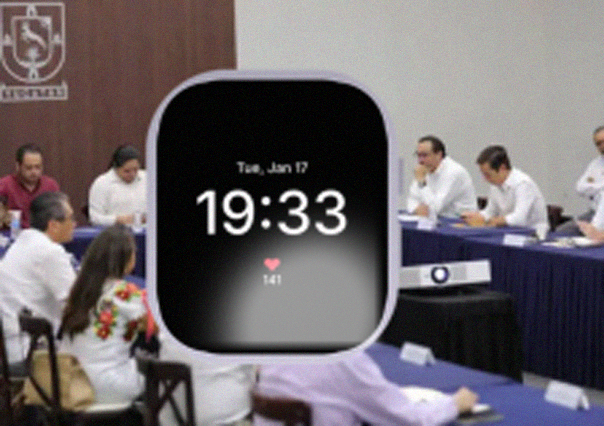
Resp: {"hour": 19, "minute": 33}
